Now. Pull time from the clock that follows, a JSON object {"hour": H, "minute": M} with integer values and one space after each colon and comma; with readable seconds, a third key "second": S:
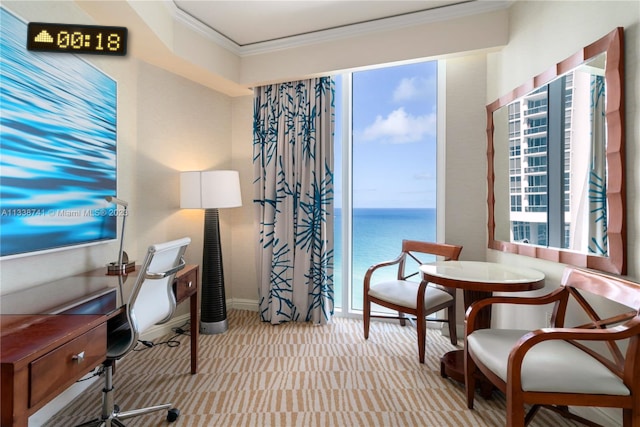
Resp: {"hour": 0, "minute": 18}
